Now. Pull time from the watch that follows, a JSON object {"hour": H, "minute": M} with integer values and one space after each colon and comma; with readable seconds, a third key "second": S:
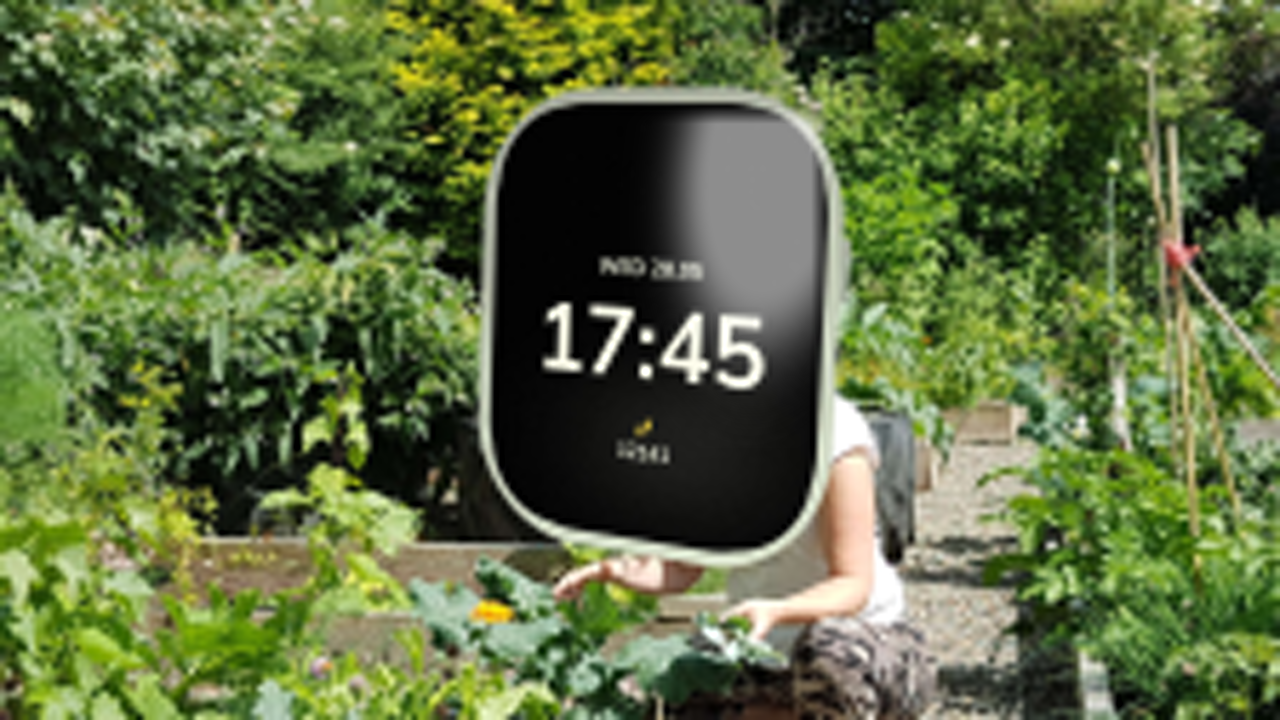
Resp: {"hour": 17, "minute": 45}
